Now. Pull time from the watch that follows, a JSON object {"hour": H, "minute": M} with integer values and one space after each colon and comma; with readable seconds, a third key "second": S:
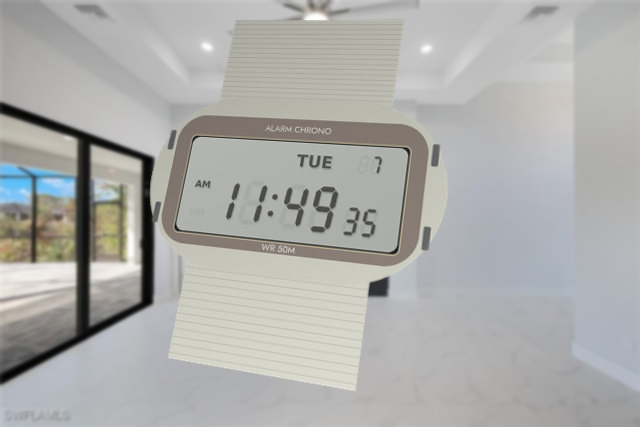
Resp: {"hour": 11, "minute": 49, "second": 35}
